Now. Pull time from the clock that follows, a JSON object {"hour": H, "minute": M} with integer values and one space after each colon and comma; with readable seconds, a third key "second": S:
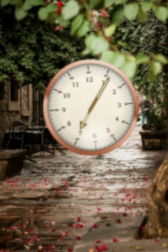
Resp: {"hour": 7, "minute": 6}
